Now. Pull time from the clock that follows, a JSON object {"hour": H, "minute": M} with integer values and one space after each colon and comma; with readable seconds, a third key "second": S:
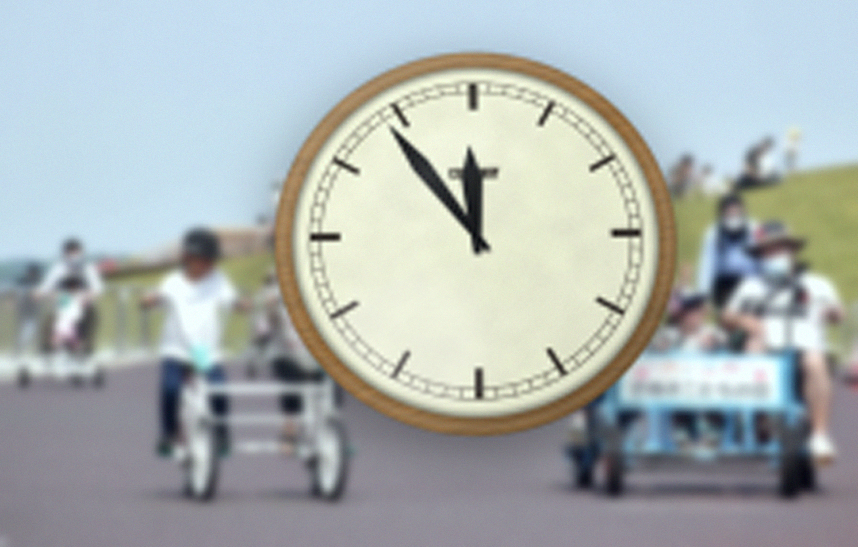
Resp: {"hour": 11, "minute": 54}
